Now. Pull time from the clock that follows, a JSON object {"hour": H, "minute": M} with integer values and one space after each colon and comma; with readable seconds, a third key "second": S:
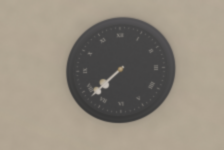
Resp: {"hour": 7, "minute": 38}
